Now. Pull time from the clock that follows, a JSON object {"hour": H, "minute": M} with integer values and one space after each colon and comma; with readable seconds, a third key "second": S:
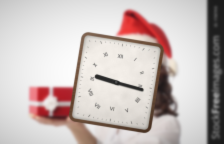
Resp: {"hour": 9, "minute": 16}
